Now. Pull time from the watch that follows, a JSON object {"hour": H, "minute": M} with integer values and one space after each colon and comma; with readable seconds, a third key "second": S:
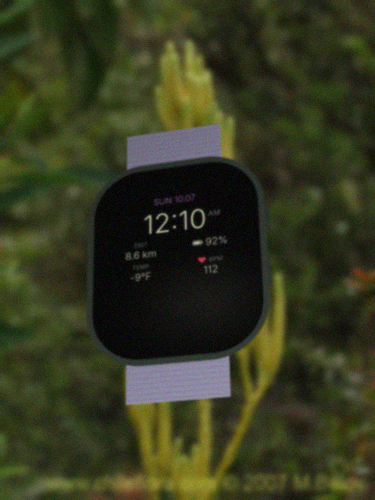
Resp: {"hour": 12, "minute": 10}
